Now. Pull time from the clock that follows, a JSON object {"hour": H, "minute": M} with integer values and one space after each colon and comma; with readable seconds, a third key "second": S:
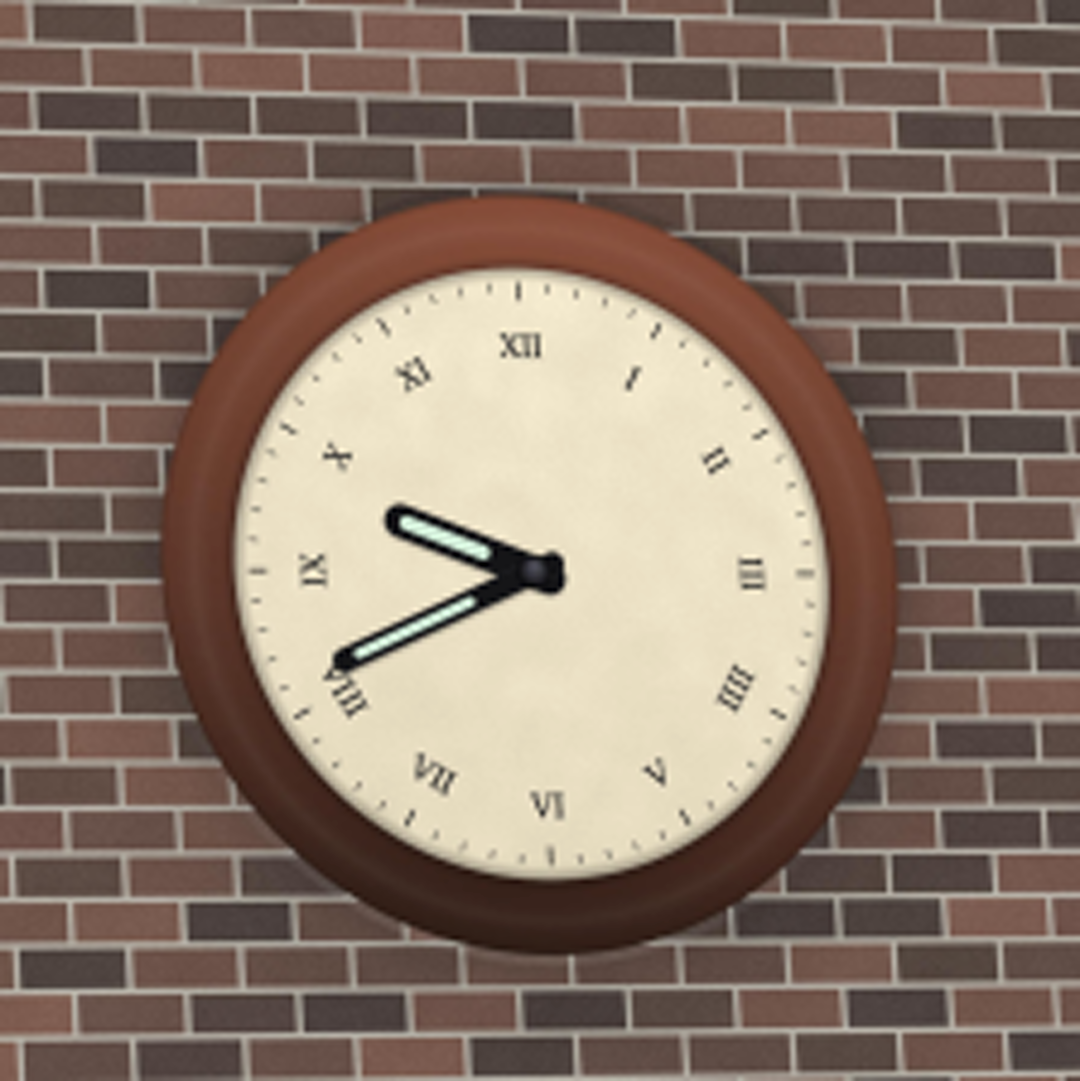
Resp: {"hour": 9, "minute": 41}
